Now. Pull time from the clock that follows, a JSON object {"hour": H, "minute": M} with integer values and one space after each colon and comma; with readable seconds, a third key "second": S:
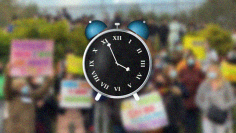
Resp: {"hour": 3, "minute": 56}
